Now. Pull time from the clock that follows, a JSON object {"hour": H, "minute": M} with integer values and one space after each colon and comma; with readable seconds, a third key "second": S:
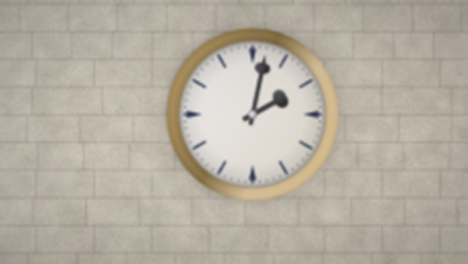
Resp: {"hour": 2, "minute": 2}
